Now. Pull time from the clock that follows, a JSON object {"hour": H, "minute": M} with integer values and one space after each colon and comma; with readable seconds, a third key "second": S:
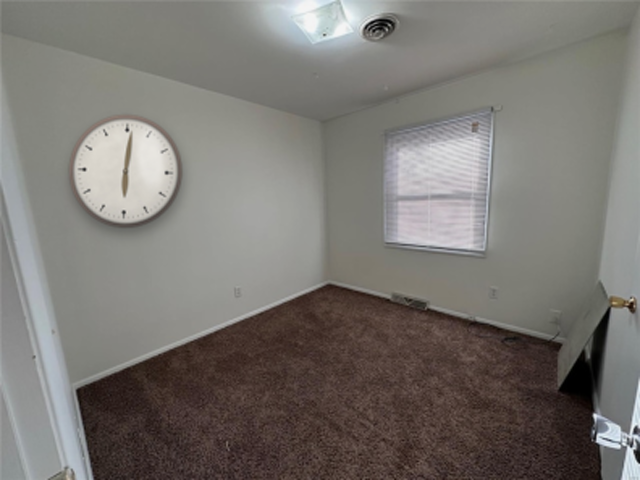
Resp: {"hour": 6, "minute": 1}
